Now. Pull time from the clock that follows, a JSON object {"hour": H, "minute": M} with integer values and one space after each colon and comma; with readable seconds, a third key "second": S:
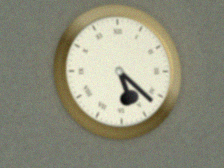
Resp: {"hour": 5, "minute": 22}
